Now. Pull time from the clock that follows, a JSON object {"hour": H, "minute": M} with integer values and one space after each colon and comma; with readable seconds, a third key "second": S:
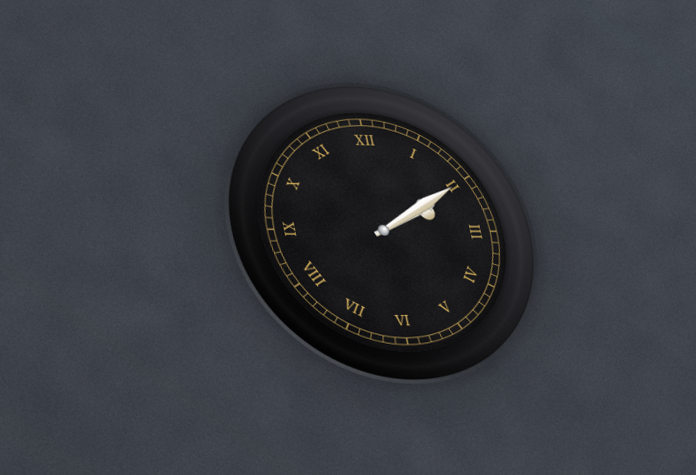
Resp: {"hour": 2, "minute": 10}
